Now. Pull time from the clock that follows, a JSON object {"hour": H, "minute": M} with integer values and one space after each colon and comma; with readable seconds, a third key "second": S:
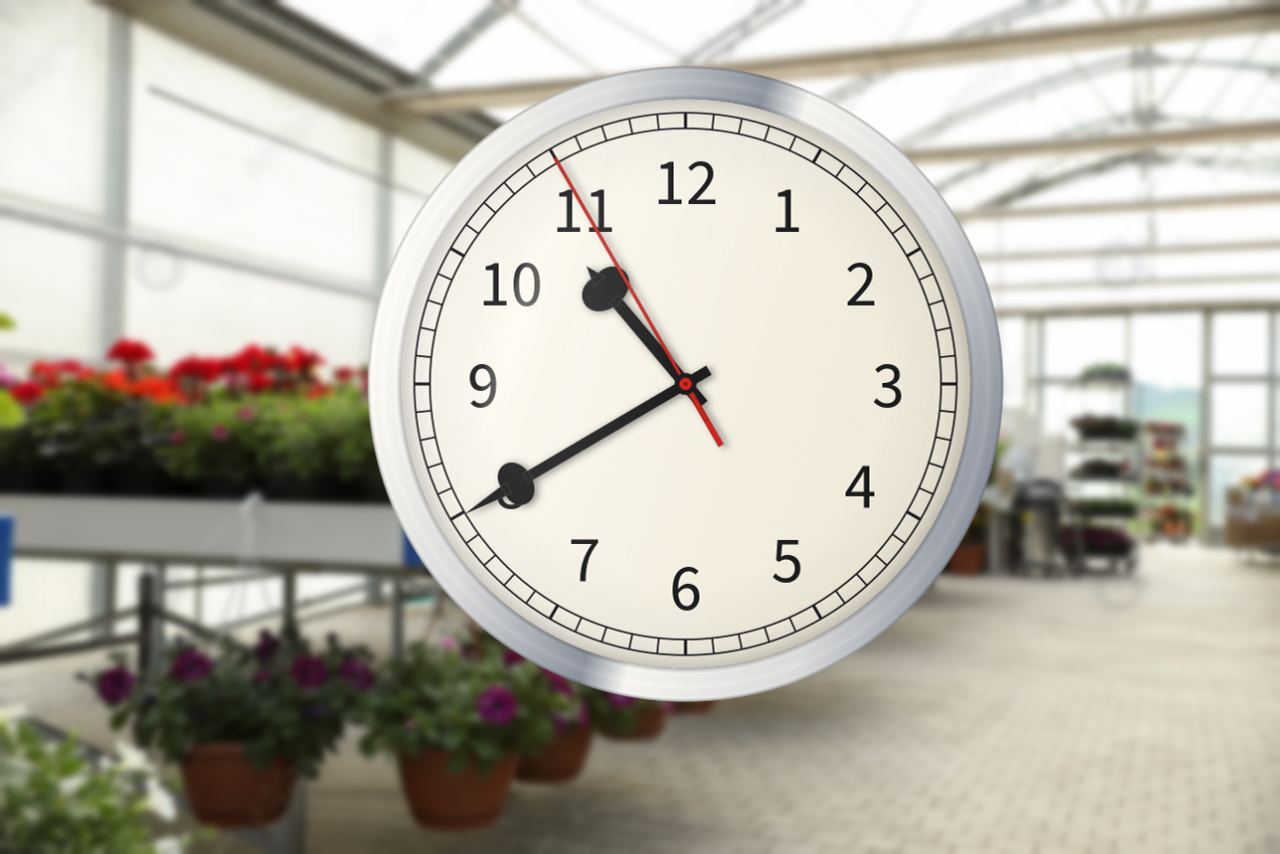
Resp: {"hour": 10, "minute": 39, "second": 55}
